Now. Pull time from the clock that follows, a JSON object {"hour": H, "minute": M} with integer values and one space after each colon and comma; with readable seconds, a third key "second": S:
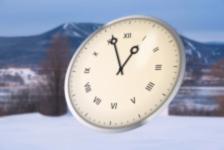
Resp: {"hour": 12, "minute": 56}
